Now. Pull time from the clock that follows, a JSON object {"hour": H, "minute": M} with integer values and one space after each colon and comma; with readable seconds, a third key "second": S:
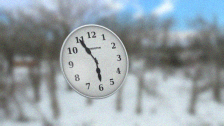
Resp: {"hour": 5, "minute": 55}
